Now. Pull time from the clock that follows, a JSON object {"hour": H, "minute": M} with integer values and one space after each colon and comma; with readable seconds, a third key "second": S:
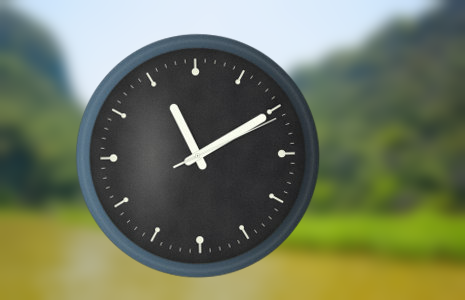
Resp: {"hour": 11, "minute": 10, "second": 11}
